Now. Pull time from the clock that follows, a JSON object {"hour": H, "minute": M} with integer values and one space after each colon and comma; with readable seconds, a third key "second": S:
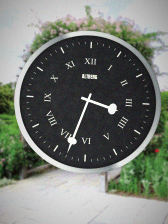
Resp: {"hour": 3, "minute": 33}
